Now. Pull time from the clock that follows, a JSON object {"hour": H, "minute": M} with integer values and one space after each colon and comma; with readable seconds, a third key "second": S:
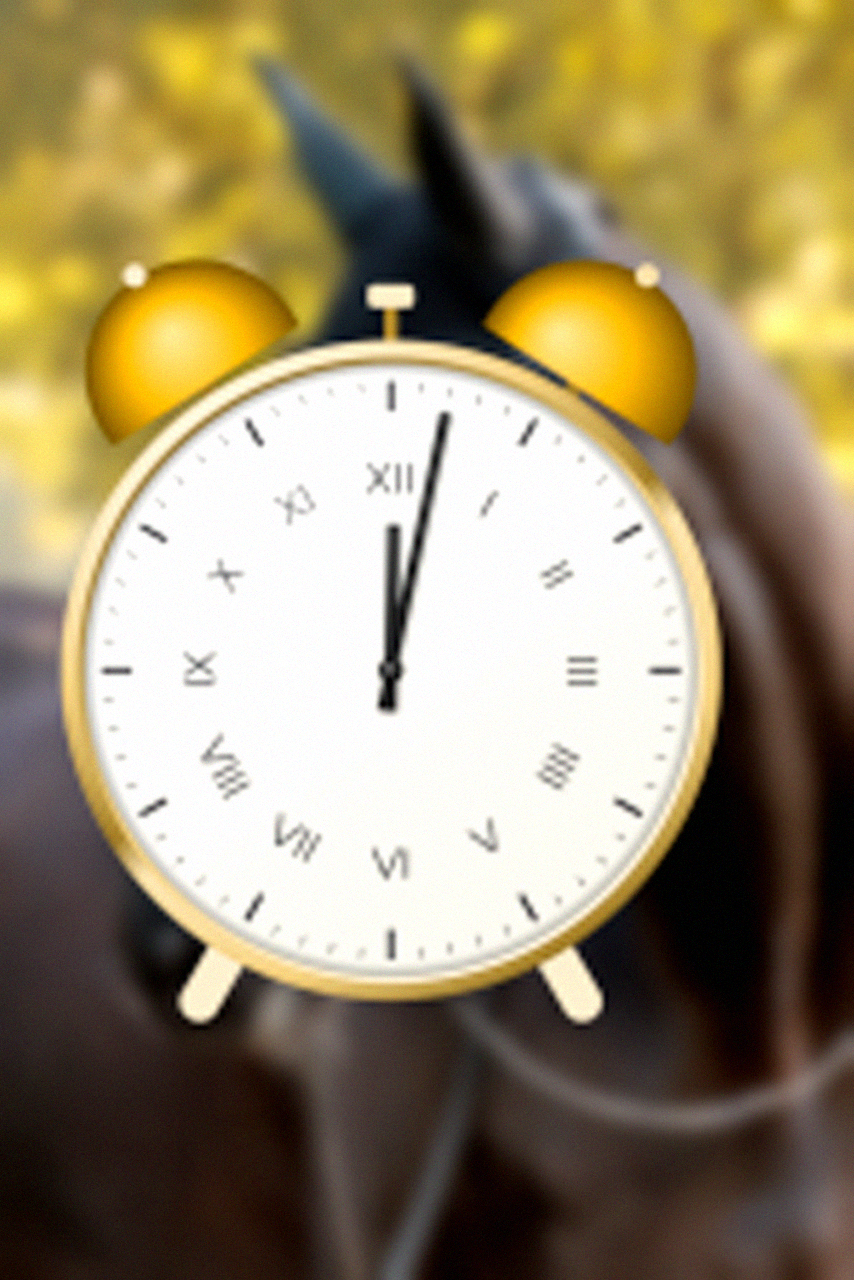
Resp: {"hour": 12, "minute": 2}
